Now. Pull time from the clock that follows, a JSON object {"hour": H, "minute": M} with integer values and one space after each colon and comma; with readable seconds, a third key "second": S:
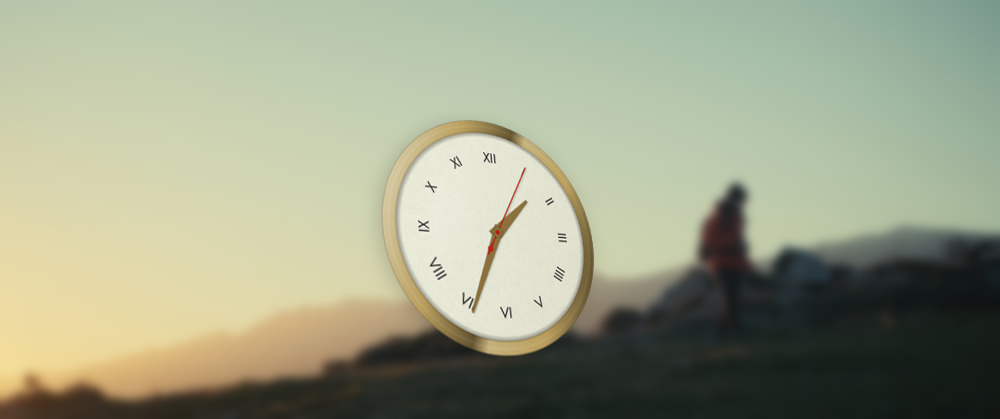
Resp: {"hour": 1, "minute": 34, "second": 5}
